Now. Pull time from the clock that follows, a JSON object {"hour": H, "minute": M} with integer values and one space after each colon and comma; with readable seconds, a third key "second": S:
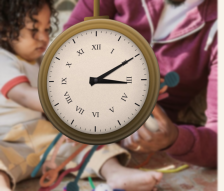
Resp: {"hour": 3, "minute": 10}
